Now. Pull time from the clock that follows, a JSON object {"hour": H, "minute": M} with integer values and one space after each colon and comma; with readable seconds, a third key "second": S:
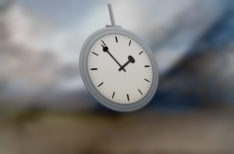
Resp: {"hour": 1, "minute": 54}
